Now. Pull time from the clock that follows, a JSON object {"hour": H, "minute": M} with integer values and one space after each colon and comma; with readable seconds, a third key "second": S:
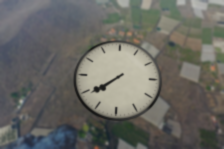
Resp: {"hour": 7, "minute": 39}
